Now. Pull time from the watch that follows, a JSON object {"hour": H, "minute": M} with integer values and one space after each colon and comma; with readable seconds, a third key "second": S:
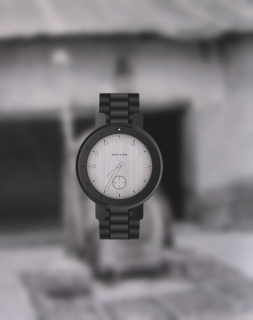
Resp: {"hour": 7, "minute": 35}
